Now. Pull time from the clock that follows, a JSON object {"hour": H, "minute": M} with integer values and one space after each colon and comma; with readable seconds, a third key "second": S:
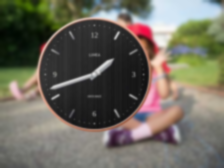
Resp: {"hour": 1, "minute": 42}
